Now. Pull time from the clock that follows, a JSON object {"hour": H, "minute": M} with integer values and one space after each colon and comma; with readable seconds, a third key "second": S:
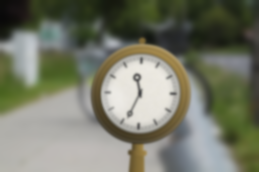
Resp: {"hour": 11, "minute": 34}
